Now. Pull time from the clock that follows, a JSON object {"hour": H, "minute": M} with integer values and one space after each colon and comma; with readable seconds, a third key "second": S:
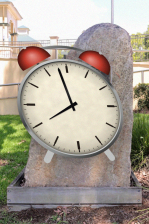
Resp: {"hour": 7, "minute": 58}
